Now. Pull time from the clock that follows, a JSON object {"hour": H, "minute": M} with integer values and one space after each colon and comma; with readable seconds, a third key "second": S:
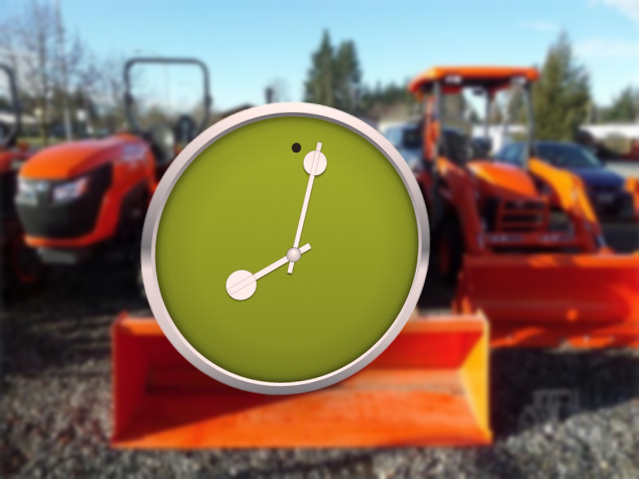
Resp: {"hour": 8, "minute": 2}
